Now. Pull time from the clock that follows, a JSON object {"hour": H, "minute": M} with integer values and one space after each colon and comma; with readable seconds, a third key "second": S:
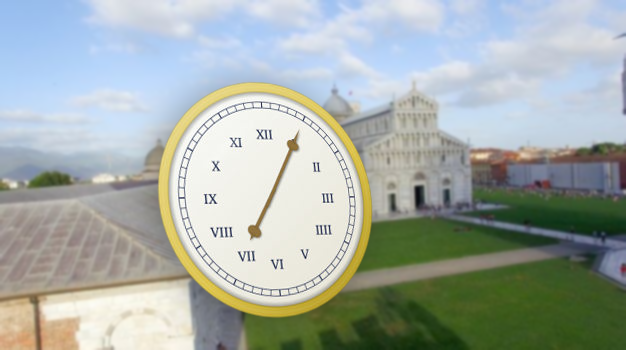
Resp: {"hour": 7, "minute": 5}
